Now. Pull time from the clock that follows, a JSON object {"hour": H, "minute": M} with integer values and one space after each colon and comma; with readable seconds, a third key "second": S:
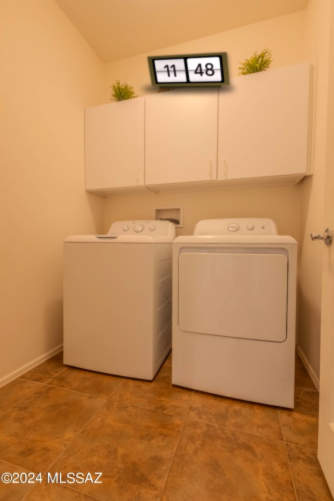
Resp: {"hour": 11, "minute": 48}
